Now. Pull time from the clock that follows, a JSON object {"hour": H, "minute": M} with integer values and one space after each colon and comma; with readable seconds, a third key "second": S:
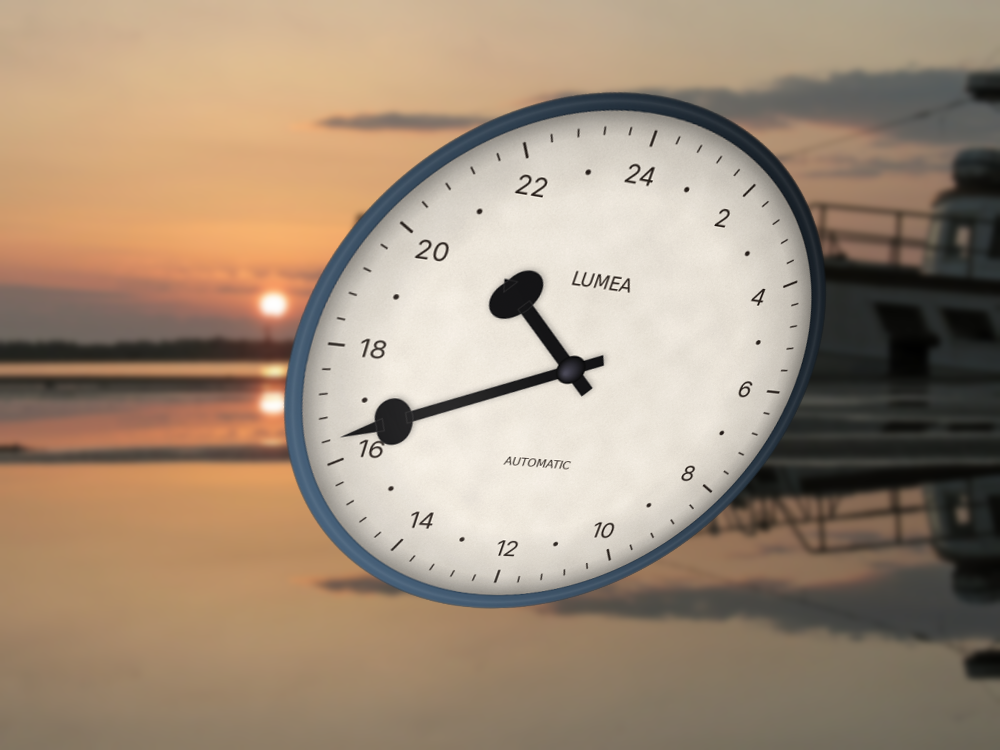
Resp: {"hour": 20, "minute": 41}
